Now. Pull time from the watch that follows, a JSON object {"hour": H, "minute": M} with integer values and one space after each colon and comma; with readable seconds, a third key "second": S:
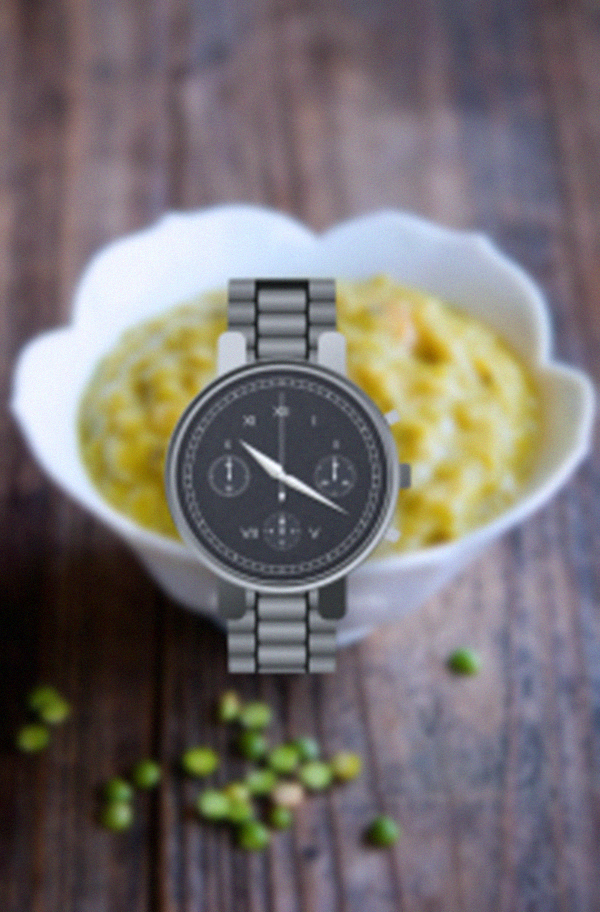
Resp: {"hour": 10, "minute": 20}
